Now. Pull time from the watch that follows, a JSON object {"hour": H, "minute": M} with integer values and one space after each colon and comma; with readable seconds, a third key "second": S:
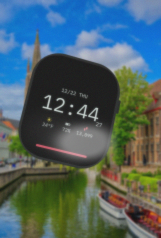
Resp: {"hour": 12, "minute": 44}
